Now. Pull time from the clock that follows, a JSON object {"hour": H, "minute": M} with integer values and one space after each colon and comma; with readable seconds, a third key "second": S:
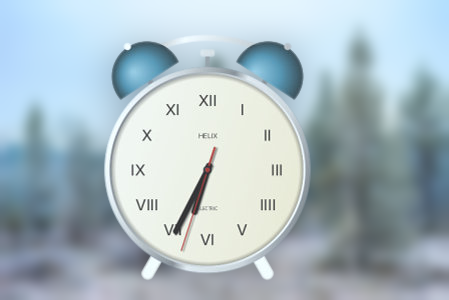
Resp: {"hour": 6, "minute": 34, "second": 33}
